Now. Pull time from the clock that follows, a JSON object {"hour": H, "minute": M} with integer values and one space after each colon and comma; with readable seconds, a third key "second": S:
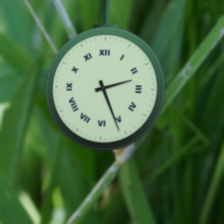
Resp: {"hour": 2, "minute": 26}
